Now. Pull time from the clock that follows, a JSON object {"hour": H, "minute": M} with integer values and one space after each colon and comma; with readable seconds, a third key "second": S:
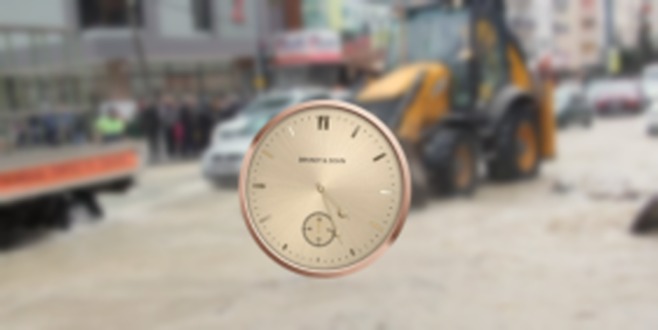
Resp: {"hour": 4, "minute": 26}
